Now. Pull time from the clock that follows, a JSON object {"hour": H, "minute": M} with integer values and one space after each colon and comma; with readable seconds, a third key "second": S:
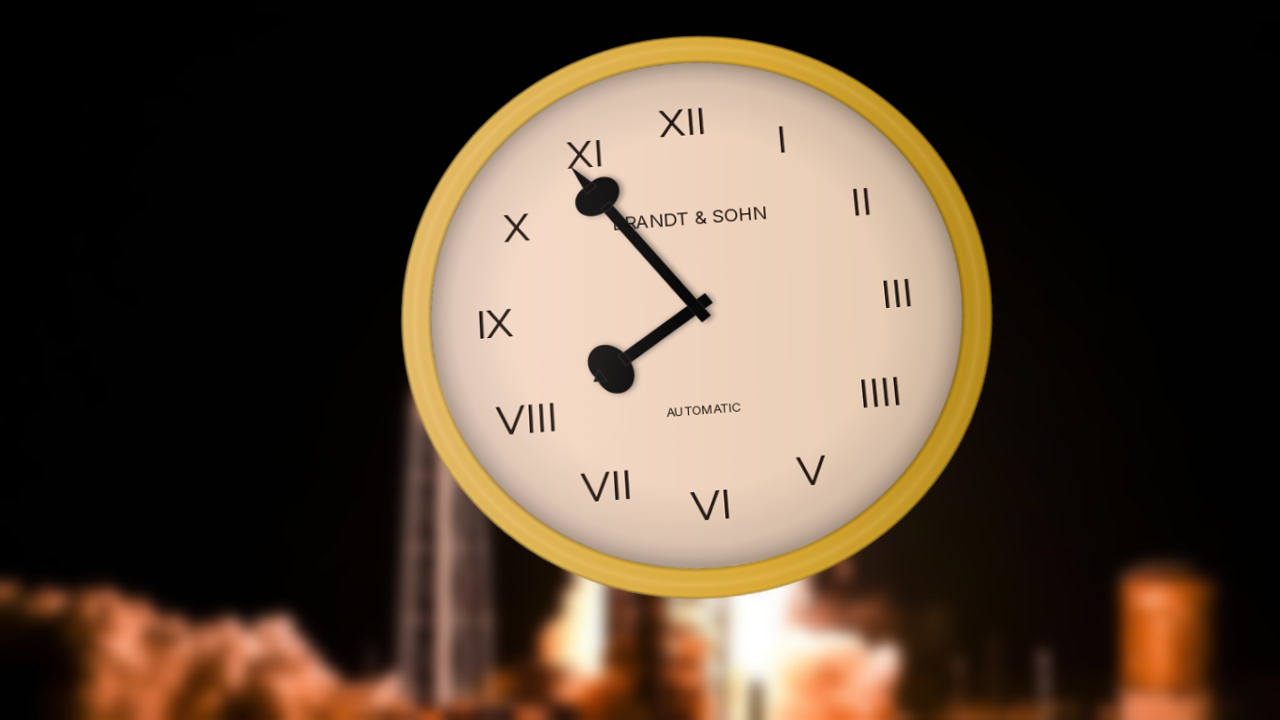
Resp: {"hour": 7, "minute": 54}
